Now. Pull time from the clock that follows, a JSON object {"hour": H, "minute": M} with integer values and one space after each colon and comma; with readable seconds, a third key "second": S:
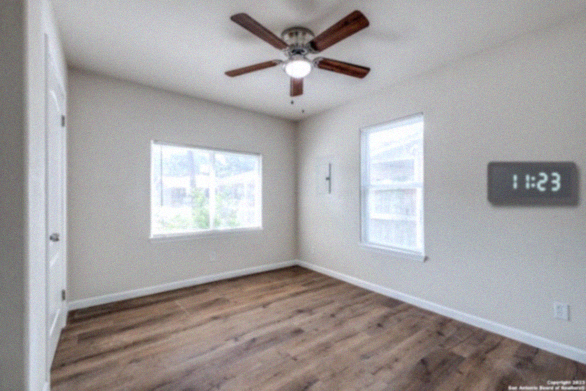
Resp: {"hour": 11, "minute": 23}
